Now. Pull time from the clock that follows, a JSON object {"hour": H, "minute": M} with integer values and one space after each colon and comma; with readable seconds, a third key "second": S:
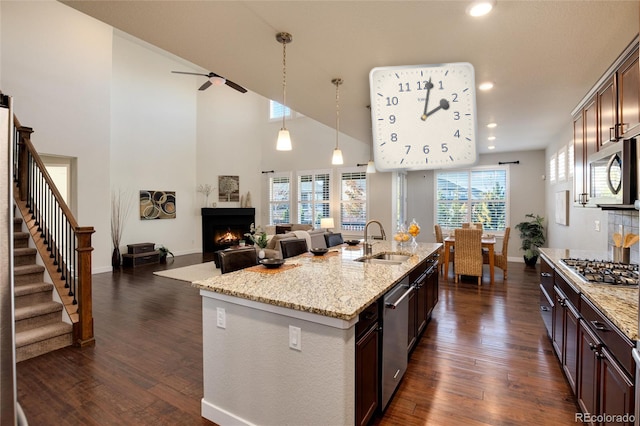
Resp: {"hour": 2, "minute": 2}
